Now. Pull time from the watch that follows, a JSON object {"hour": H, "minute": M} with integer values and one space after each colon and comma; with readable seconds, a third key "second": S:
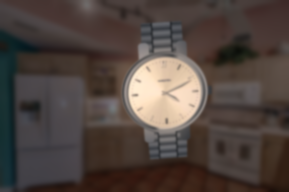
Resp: {"hour": 4, "minute": 11}
